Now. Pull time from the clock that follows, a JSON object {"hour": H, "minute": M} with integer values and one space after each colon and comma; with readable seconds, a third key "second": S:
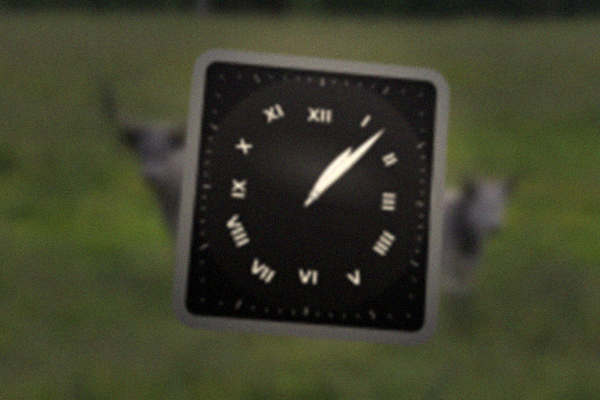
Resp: {"hour": 1, "minute": 7}
